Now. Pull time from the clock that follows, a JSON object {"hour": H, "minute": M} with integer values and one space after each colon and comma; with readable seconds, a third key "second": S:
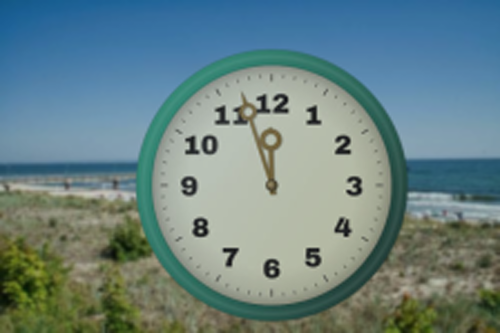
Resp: {"hour": 11, "minute": 57}
